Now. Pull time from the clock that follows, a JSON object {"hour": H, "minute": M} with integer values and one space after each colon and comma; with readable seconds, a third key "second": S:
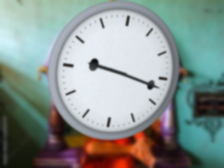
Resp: {"hour": 9, "minute": 17}
